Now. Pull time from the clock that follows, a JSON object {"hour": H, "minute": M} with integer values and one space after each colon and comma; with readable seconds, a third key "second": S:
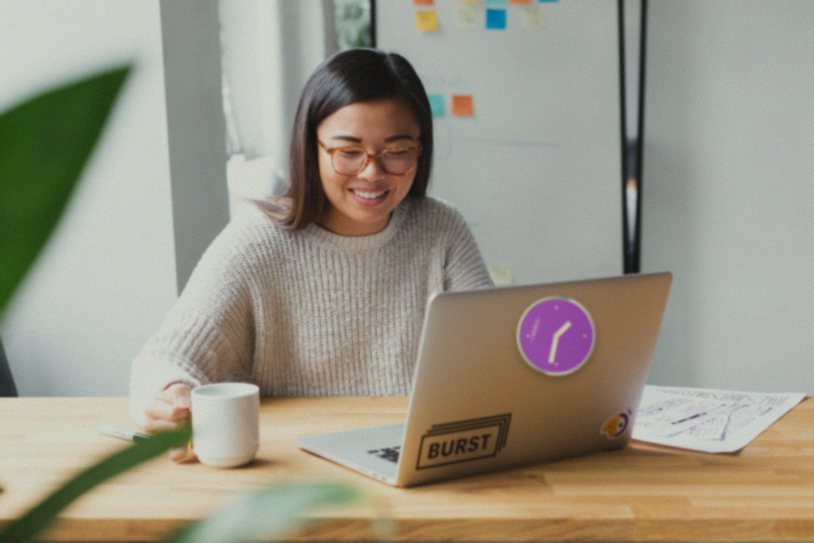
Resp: {"hour": 1, "minute": 32}
